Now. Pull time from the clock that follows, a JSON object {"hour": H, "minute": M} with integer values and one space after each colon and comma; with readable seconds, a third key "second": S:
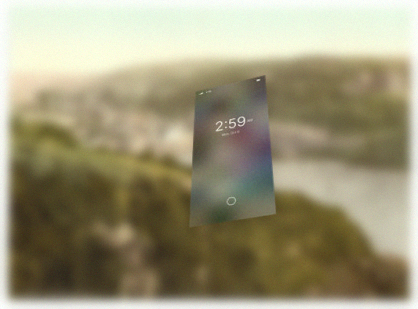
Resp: {"hour": 2, "minute": 59}
